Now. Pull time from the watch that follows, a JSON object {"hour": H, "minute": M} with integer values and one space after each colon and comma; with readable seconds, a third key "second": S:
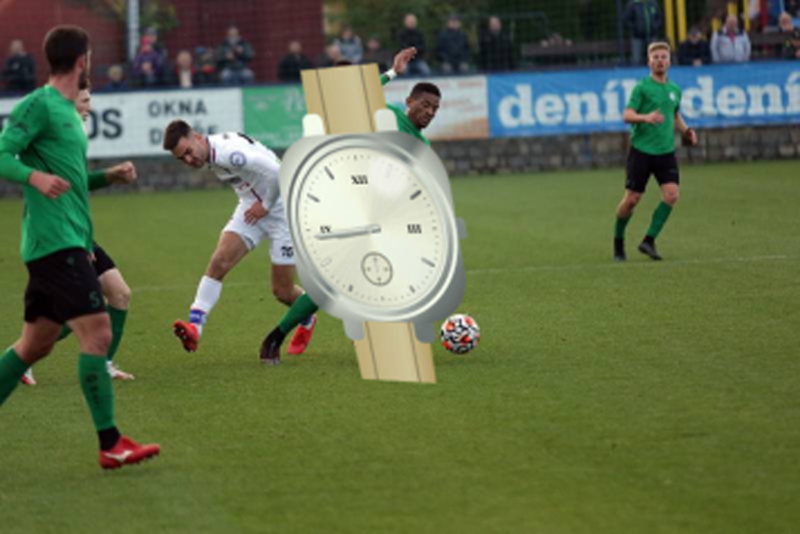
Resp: {"hour": 8, "minute": 44}
